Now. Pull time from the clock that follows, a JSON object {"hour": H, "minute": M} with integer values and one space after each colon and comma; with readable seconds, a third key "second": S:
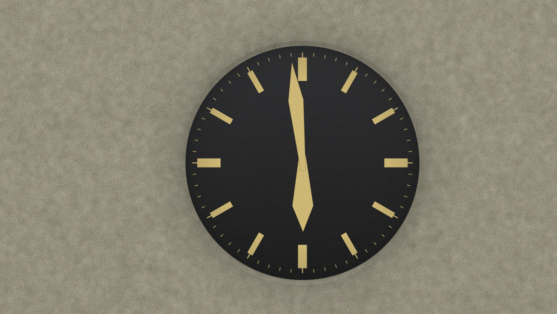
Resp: {"hour": 5, "minute": 59}
